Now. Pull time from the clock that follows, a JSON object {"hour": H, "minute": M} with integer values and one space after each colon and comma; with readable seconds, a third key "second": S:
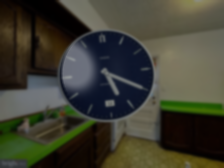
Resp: {"hour": 5, "minute": 20}
